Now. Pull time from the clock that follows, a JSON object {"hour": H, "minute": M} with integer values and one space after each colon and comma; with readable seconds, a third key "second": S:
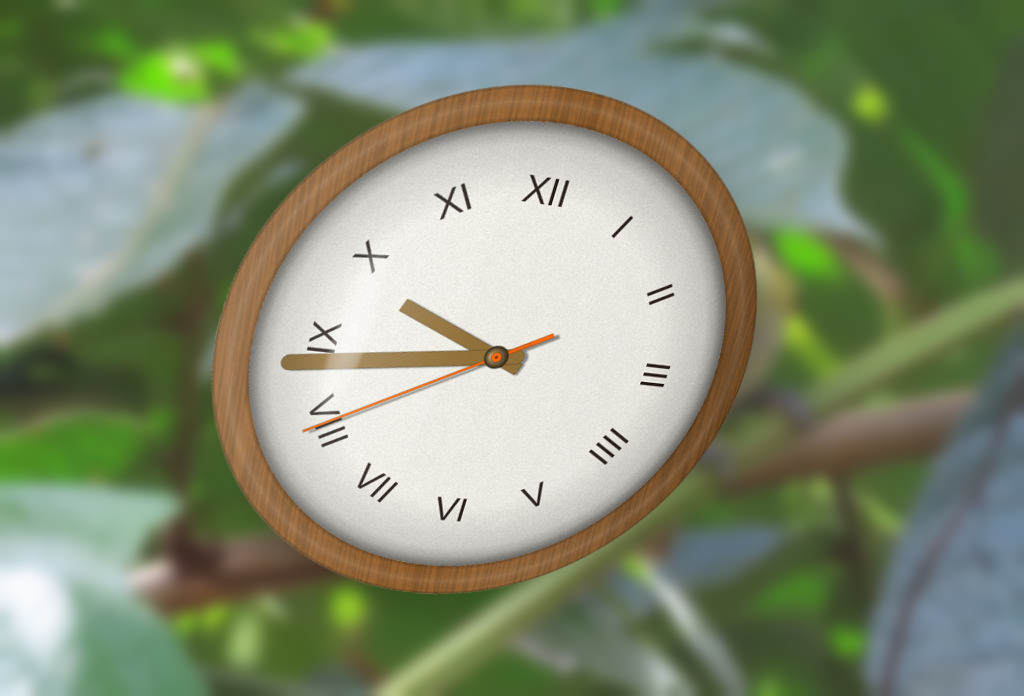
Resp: {"hour": 9, "minute": 43, "second": 40}
